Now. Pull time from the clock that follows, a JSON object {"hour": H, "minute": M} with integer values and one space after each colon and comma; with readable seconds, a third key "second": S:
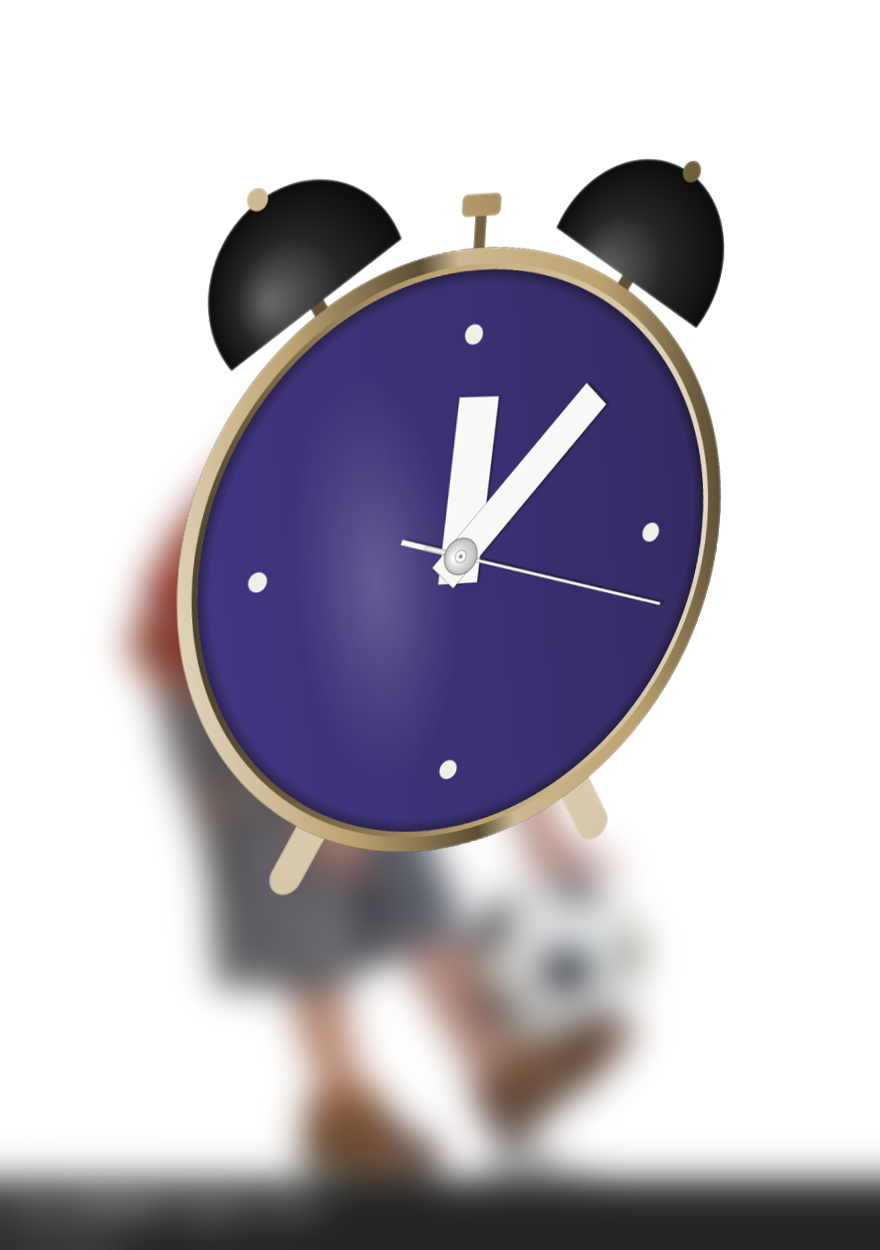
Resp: {"hour": 12, "minute": 7, "second": 18}
